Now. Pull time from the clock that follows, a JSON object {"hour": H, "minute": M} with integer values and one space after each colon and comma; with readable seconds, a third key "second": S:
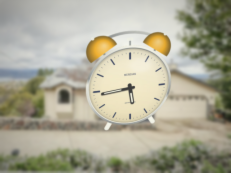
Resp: {"hour": 5, "minute": 44}
